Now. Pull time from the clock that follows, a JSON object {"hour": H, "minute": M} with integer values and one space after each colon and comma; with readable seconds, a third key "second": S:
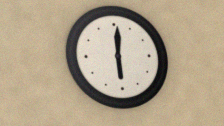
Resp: {"hour": 6, "minute": 1}
